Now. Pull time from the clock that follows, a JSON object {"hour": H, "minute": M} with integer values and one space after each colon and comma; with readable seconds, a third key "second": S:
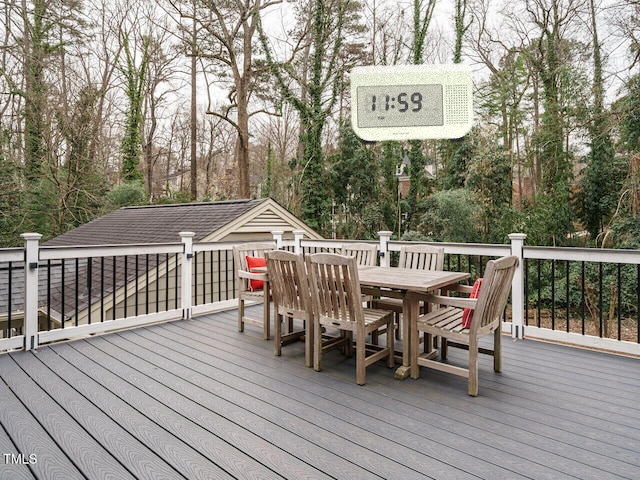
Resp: {"hour": 11, "minute": 59}
